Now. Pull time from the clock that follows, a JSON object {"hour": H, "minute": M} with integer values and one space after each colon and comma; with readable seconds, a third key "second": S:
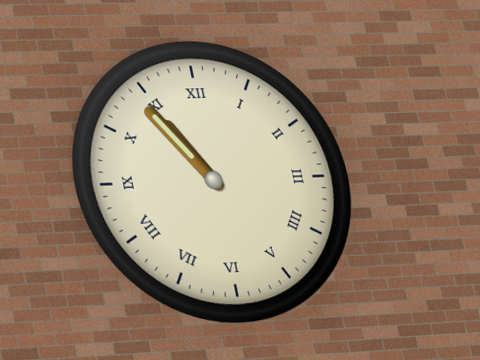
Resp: {"hour": 10, "minute": 54}
